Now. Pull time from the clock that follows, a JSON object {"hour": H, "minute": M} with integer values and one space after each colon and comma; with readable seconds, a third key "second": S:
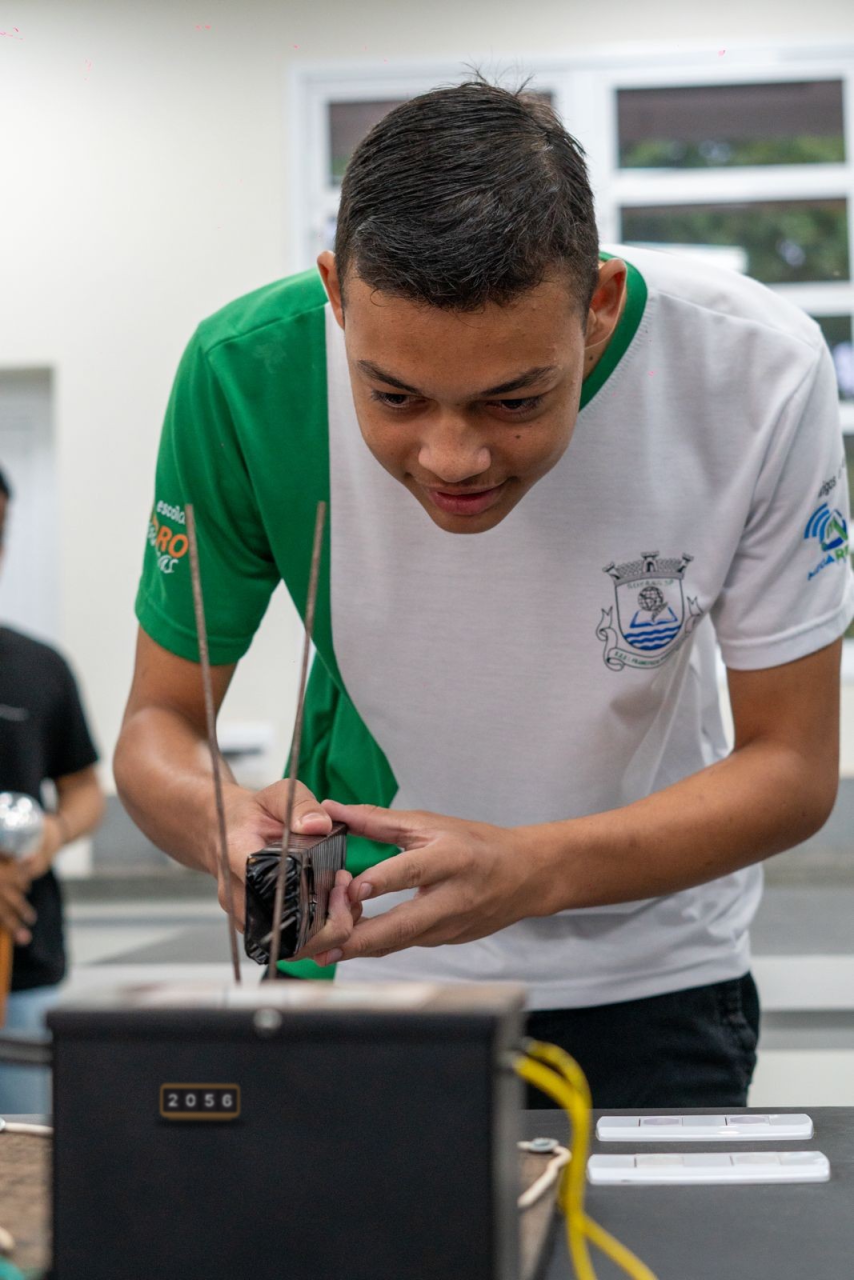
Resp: {"hour": 20, "minute": 56}
